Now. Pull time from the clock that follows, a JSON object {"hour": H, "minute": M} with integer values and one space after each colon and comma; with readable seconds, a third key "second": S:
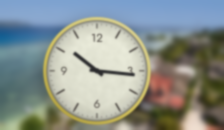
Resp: {"hour": 10, "minute": 16}
